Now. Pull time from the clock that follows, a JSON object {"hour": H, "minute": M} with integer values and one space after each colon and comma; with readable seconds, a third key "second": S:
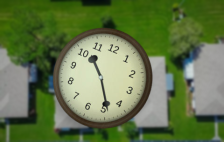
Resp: {"hour": 10, "minute": 24}
